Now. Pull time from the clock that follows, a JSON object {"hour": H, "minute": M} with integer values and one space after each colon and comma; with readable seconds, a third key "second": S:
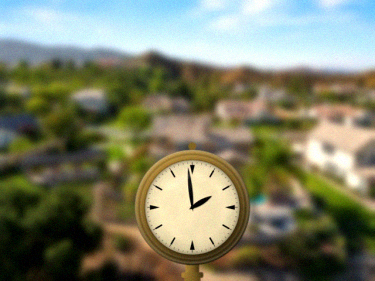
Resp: {"hour": 1, "minute": 59}
